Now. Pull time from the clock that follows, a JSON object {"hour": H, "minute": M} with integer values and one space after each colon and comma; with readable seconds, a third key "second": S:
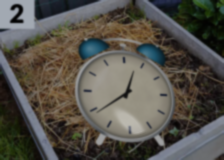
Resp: {"hour": 12, "minute": 39}
